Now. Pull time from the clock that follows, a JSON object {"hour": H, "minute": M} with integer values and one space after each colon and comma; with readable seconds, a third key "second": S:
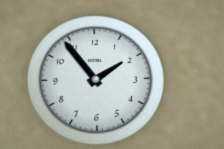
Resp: {"hour": 1, "minute": 54}
